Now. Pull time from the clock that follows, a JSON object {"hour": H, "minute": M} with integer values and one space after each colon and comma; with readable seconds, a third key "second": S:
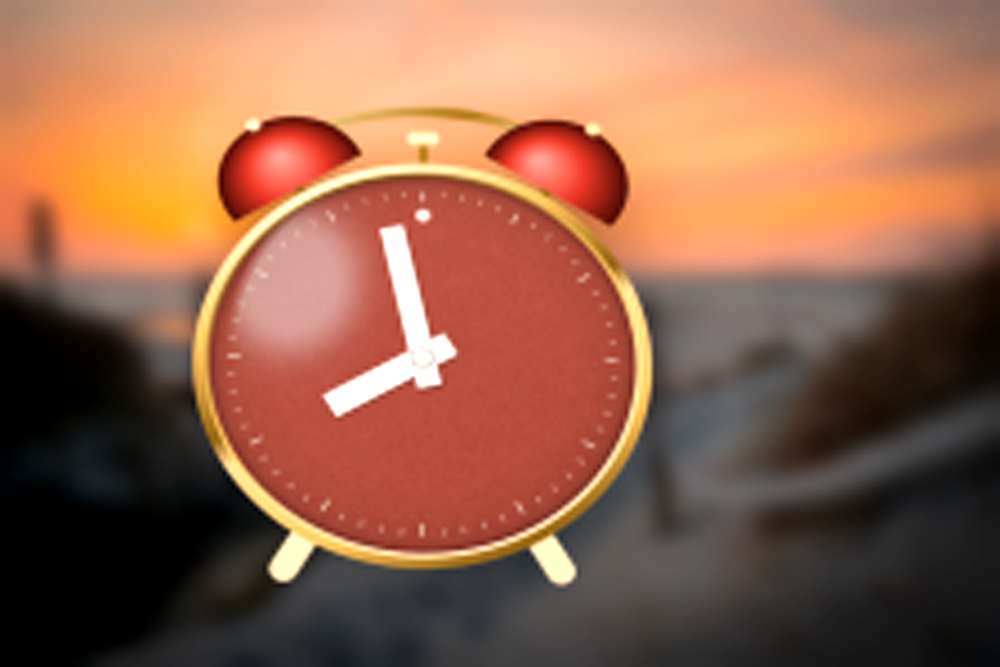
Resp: {"hour": 7, "minute": 58}
